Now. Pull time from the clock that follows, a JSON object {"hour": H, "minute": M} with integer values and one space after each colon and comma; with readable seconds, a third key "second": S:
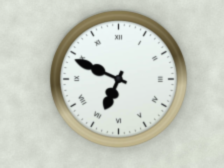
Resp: {"hour": 6, "minute": 49}
